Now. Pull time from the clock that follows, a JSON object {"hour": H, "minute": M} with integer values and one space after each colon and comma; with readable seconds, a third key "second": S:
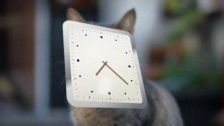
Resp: {"hour": 7, "minute": 22}
